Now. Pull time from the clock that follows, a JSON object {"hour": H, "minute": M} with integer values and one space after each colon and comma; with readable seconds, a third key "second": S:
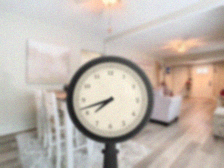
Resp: {"hour": 7, "minute": 42}
